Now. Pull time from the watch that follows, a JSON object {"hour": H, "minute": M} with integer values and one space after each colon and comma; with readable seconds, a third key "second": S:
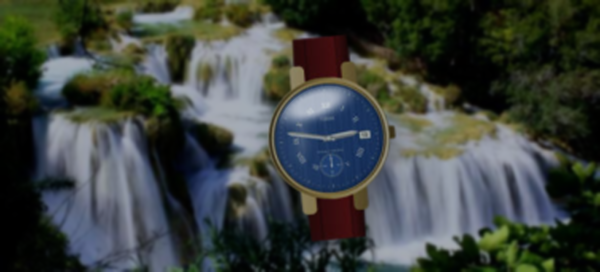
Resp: {"hour": 2, "minute": 47}
